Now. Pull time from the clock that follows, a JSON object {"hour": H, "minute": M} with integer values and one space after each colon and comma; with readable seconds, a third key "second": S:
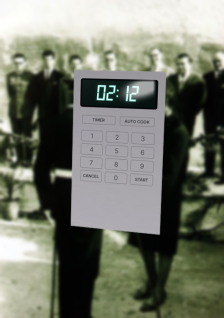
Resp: {"hour": 2, "minute": 12}
